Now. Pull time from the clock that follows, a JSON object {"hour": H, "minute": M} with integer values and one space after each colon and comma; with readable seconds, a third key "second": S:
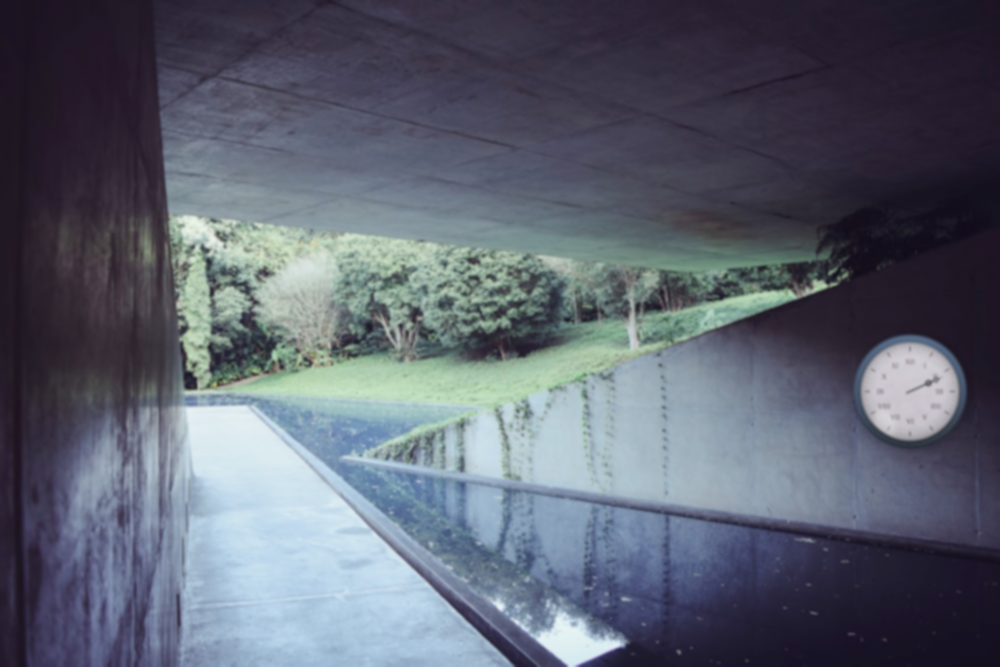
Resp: {"hour": 2, "minute": 11}
